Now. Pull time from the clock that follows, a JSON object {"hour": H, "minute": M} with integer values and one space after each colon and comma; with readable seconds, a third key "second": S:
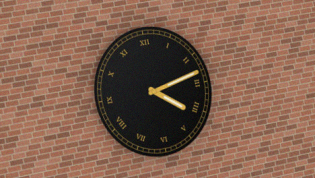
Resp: {"hour": 4, "minute": 13}
